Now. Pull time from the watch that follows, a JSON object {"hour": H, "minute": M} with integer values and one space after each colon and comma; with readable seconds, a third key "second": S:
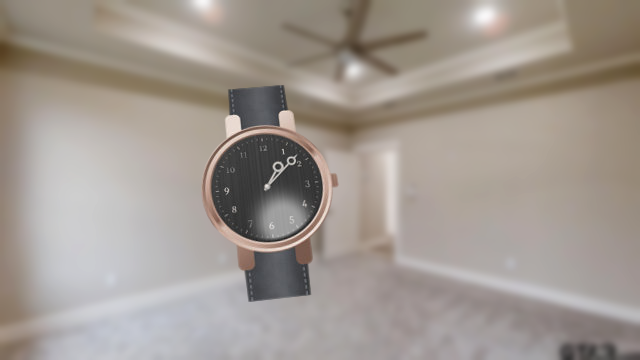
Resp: {"hour": 1, "minute": 8}
